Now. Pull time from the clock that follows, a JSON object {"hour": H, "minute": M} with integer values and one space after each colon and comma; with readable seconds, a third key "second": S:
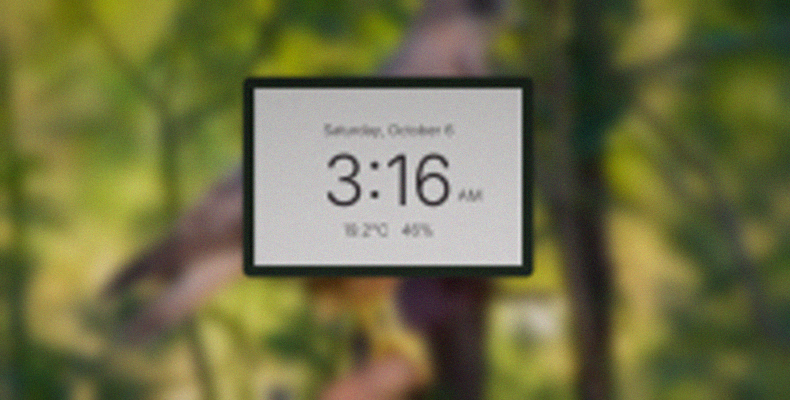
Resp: {"hour": 3, "minute": 16}
